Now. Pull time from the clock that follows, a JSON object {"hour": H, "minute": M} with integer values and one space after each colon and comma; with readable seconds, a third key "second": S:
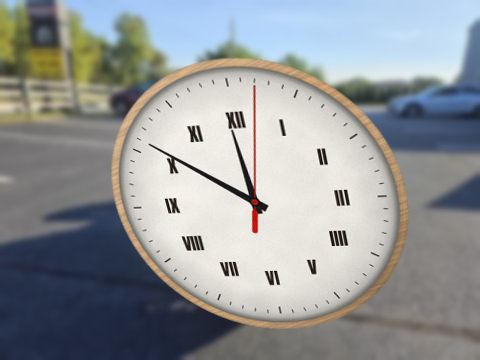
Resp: {"hour": 11, "minute": 51, "second": 2}
